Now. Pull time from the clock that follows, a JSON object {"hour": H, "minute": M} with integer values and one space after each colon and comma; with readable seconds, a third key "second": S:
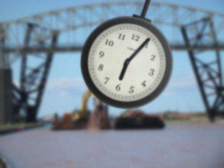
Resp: {"hour": 6, "minute": 4}
